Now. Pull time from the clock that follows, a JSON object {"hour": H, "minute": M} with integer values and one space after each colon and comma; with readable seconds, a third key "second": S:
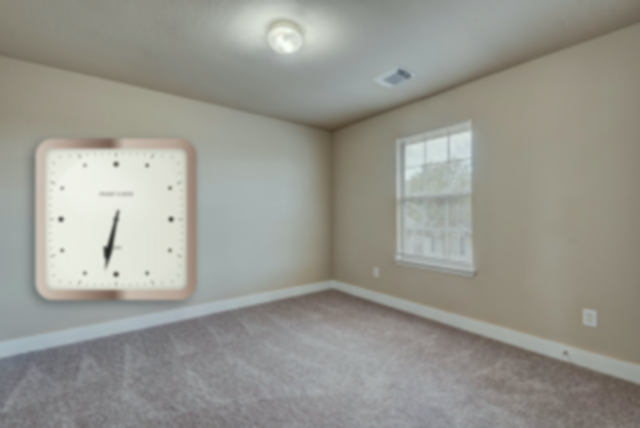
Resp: {"hour": 6, "minute": 32}
